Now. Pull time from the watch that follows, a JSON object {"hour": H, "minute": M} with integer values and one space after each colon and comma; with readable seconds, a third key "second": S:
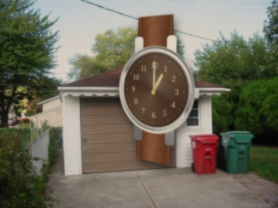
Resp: {"hour": 1, "minute": 0}
